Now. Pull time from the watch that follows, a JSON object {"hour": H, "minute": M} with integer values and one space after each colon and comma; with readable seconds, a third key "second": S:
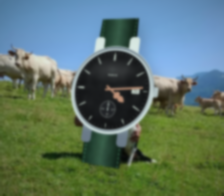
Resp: {"hour": 4, "minute": 14}
